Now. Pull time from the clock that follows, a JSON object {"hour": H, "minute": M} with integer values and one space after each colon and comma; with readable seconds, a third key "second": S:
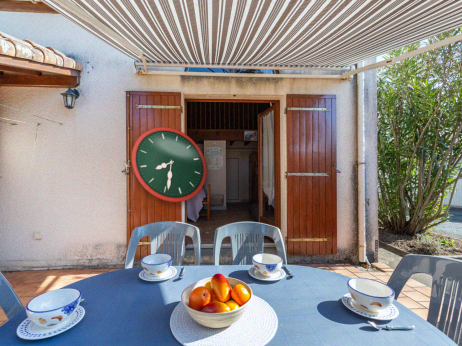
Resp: {"hour": 8, "minute": 34}
